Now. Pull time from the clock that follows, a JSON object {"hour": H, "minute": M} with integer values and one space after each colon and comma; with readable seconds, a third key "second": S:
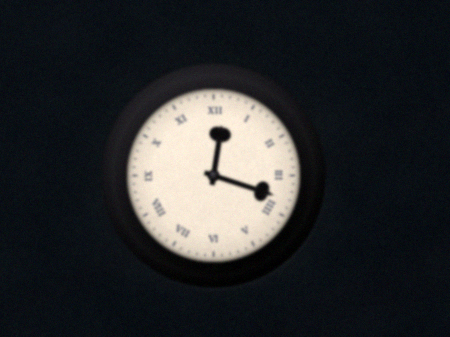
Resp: {"hour": 12, "minute": 18}
